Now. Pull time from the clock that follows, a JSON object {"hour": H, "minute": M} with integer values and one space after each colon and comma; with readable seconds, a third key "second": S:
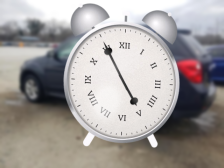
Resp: {"hour": 4, "minute": 55}
